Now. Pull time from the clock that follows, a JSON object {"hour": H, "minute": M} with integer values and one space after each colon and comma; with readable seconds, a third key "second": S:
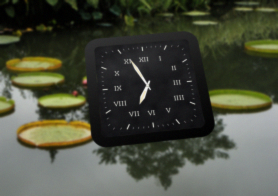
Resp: {"hour": 6, "minute": 56}
